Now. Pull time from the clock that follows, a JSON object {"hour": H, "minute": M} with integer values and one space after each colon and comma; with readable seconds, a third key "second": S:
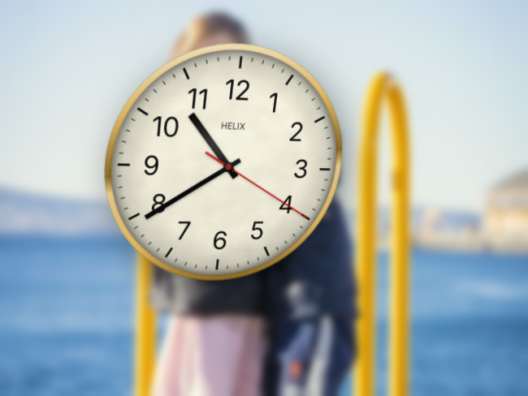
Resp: {"hour": 10, "minute": 39, "second": 20}
